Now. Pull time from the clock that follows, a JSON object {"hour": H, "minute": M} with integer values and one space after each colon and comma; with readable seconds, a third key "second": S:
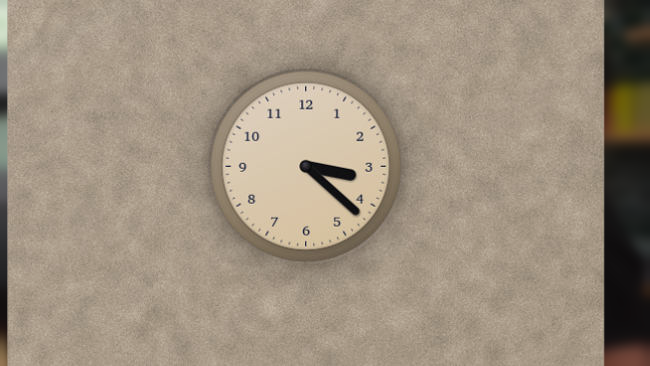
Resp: {"hour": 3, "minute": 22}
